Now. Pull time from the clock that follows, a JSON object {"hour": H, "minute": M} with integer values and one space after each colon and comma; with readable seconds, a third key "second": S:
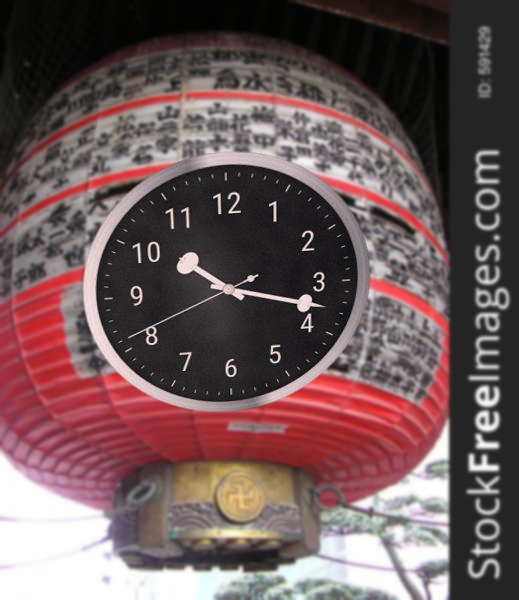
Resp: {"hour": 10, "minute": 17, "second": 41}
